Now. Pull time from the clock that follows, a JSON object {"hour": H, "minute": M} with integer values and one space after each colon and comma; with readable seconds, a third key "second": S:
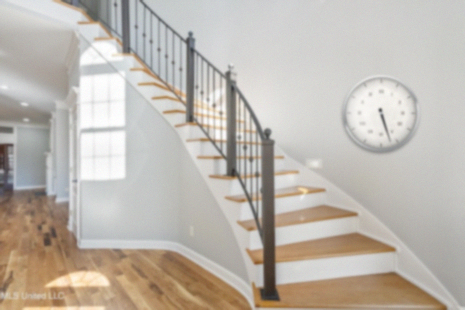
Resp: {"hour": 5, "minute": 27}
